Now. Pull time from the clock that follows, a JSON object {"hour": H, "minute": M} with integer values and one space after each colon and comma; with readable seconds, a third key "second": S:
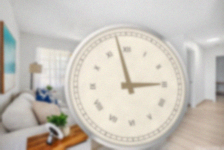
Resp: {"hour": 2, "minute": 58}
